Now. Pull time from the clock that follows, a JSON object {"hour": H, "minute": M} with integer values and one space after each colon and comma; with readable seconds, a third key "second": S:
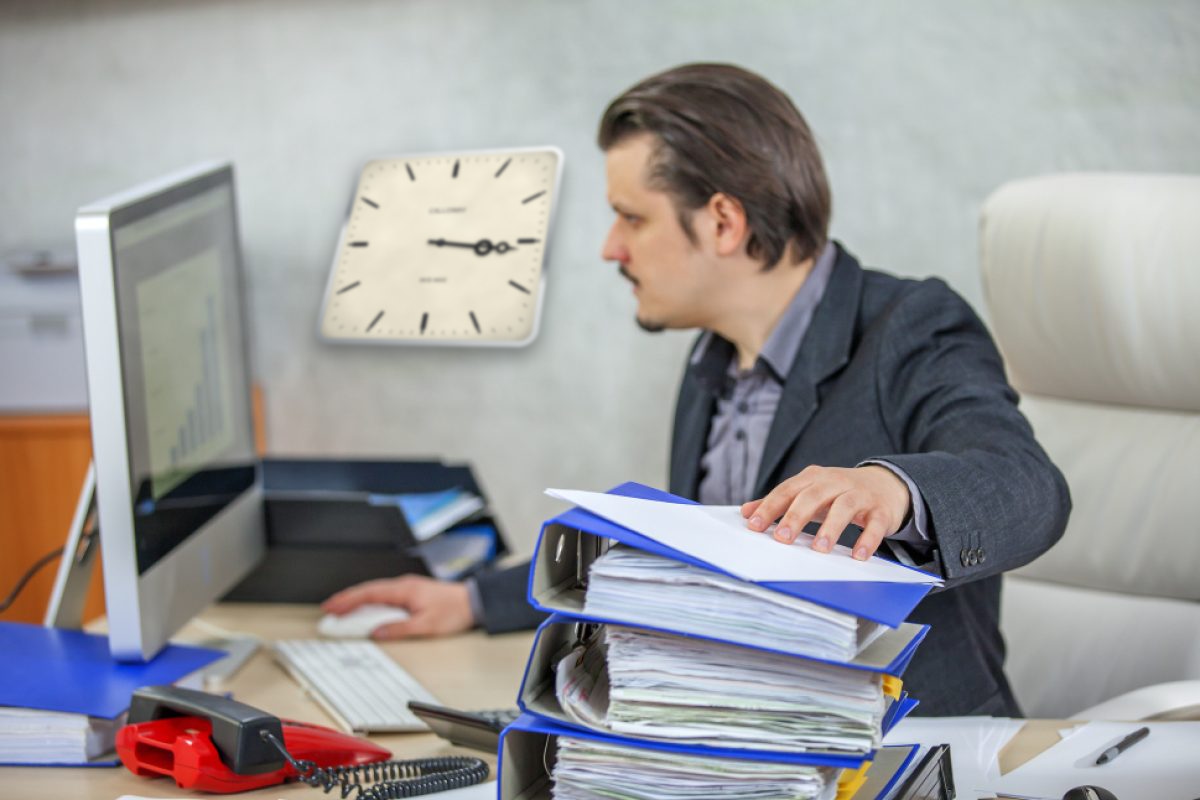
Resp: {"hour": 3, "minute": 16}
